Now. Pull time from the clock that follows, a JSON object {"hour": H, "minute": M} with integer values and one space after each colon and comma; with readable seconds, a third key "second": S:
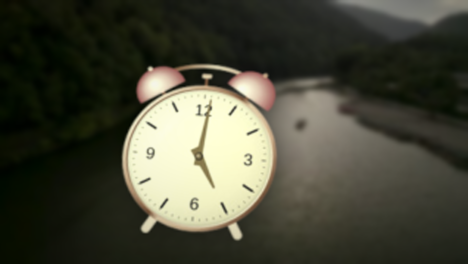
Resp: {"hour": 5, "minute": 1}
